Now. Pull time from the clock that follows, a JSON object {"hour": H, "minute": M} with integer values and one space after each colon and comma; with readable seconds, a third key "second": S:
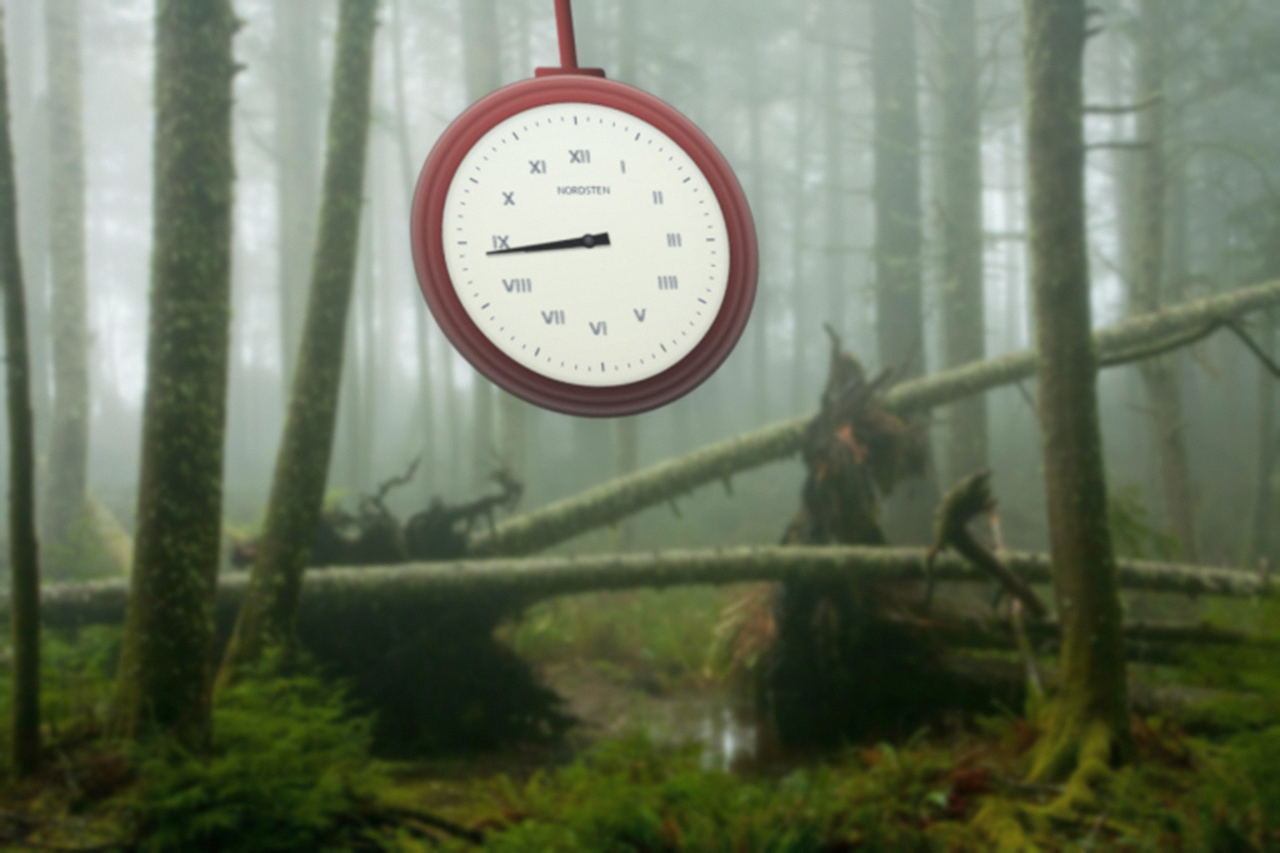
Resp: {"hour": 8, "minute": 44}
